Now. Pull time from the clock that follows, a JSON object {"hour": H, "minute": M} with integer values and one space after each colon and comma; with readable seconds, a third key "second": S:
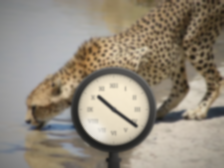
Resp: {"hour": 10, "minute": 21}
